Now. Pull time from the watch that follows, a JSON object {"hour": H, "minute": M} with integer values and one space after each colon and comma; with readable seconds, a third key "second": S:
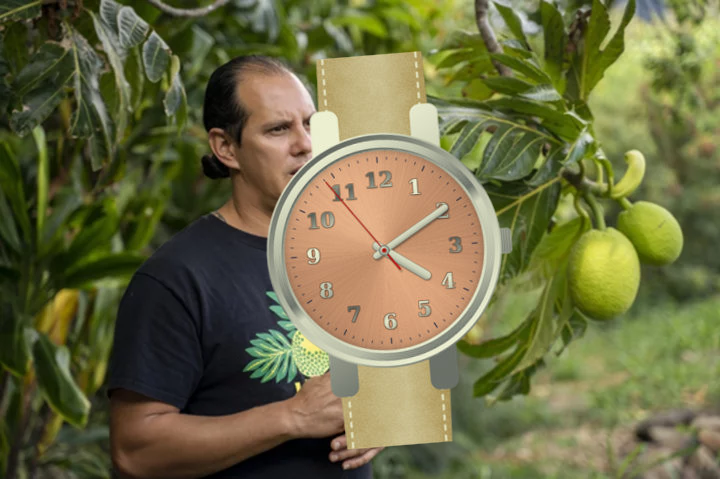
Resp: {"hour": 4, "minute": 9, "second": 54}
